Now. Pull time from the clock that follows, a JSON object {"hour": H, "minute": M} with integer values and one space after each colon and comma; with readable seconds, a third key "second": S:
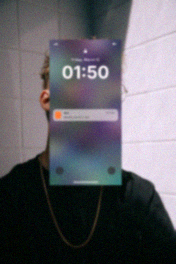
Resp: {"hour": 1, "minute": 50}
